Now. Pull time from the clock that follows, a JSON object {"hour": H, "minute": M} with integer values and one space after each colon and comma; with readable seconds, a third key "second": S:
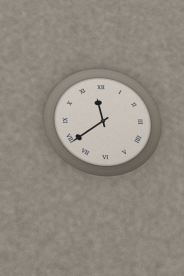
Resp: {"hour": 11, "minute": 39}
